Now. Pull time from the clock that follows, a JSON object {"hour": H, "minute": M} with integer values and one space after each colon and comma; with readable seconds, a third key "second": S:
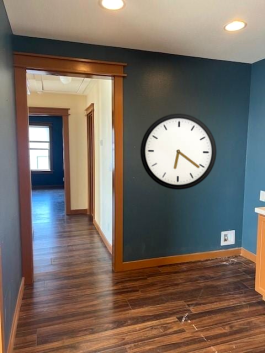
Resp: {"hour": 6, "minute": 21}
